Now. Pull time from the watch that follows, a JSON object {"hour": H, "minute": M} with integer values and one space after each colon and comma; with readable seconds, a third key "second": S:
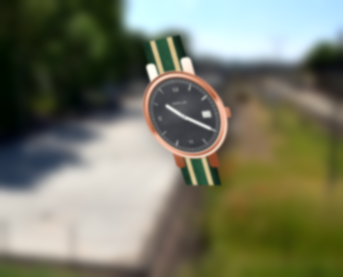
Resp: {"hour": 10, "minute": 20}
